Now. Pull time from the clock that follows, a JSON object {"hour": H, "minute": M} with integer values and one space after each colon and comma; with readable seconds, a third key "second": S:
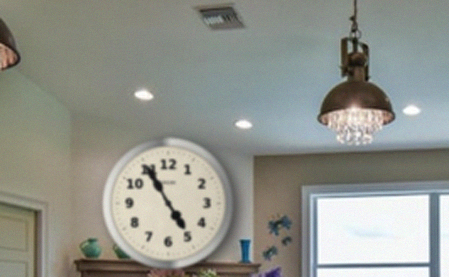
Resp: {"hour": 4, "minute": 55}
